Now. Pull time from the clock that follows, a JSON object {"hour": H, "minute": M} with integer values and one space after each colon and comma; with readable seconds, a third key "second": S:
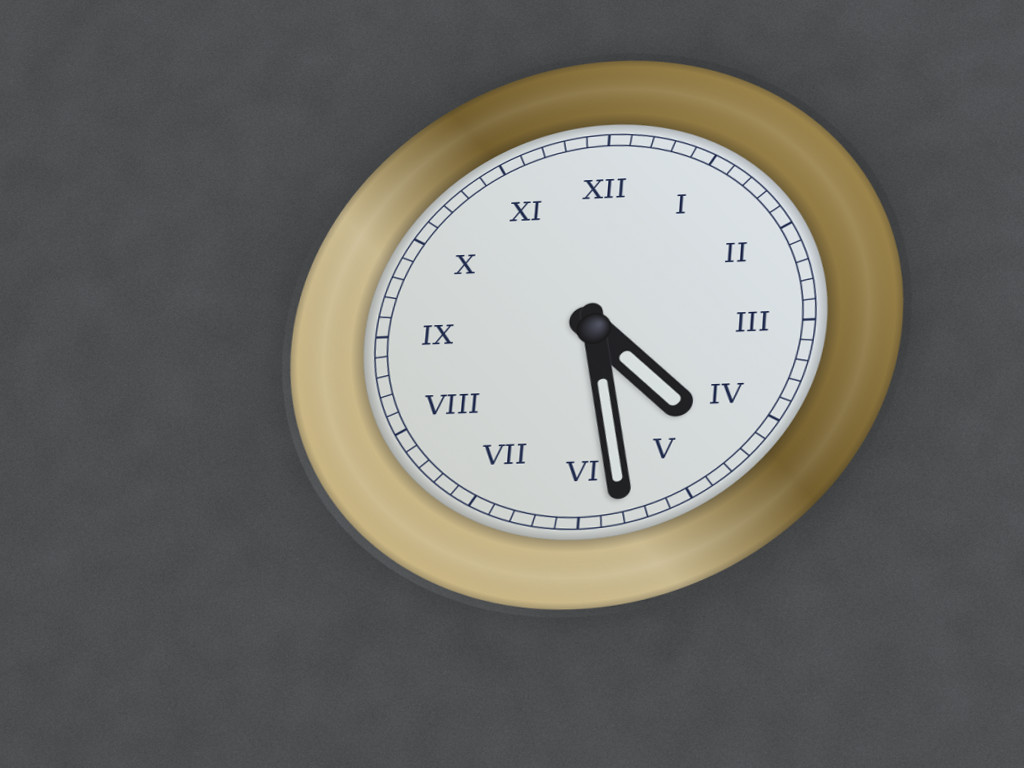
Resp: {"hour": 4, "minute": 28}
